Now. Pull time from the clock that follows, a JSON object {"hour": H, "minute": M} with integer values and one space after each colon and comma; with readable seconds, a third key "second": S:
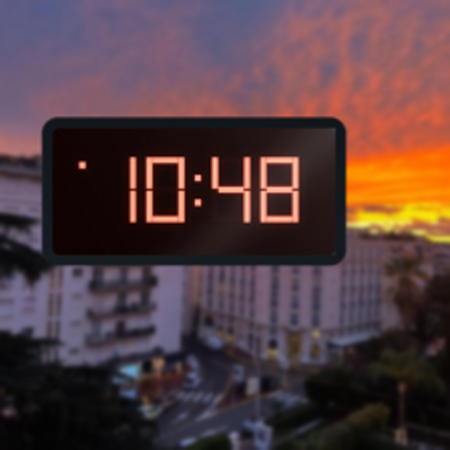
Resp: {"hour": 10, "minute": 48}
